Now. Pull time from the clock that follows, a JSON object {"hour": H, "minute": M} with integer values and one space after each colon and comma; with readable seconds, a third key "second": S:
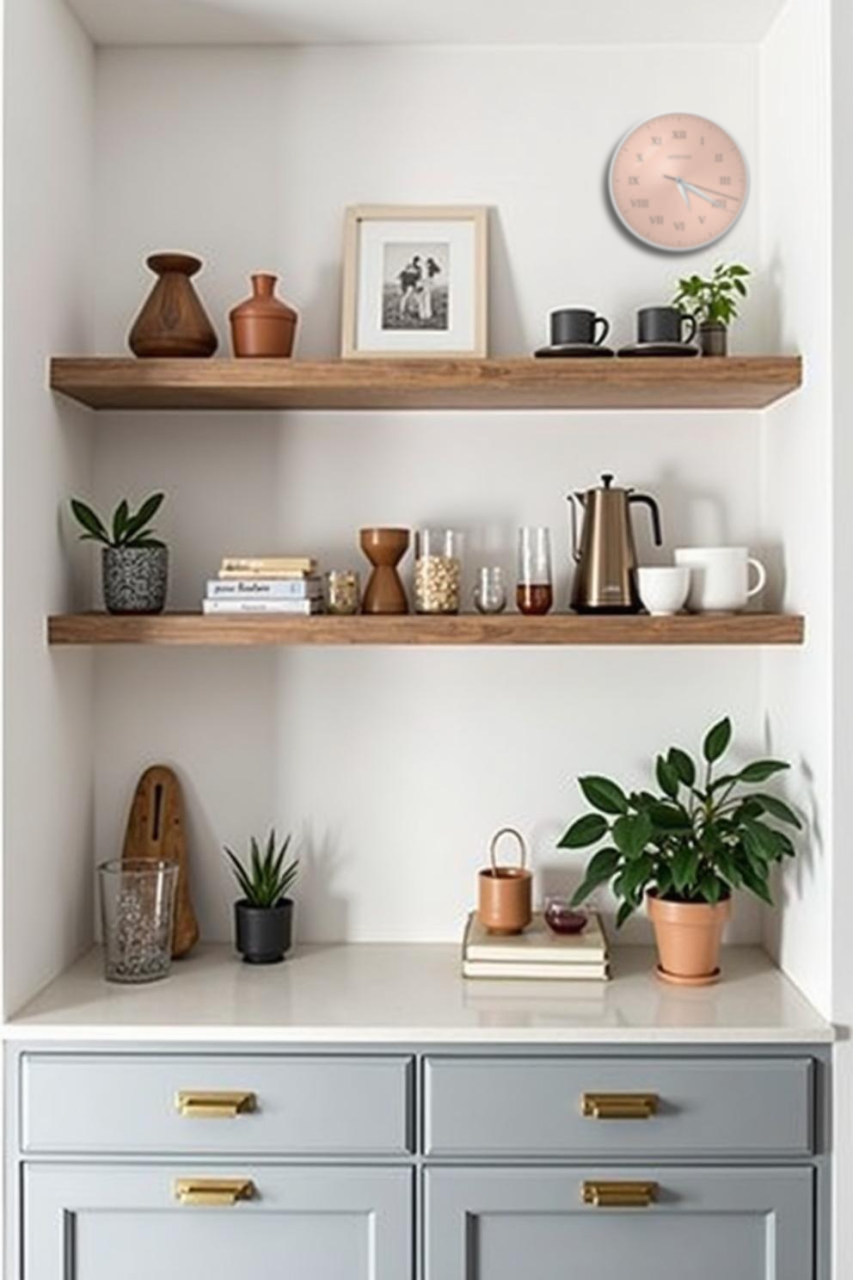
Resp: {"hour": 5, "minute": 20, "second": 18}
